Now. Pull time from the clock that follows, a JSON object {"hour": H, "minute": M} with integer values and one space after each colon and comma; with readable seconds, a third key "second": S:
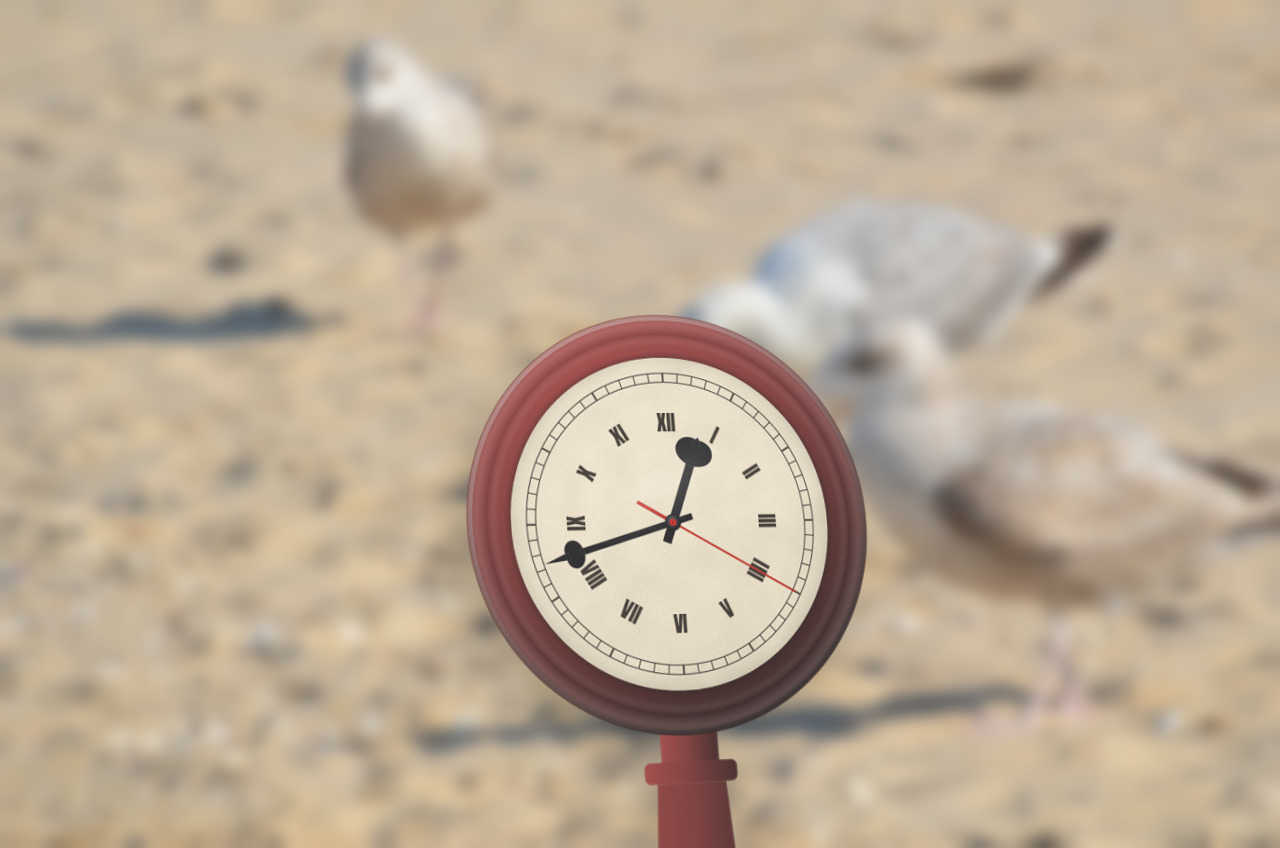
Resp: {"hour": 12, "minute": 42, "second": 20}
